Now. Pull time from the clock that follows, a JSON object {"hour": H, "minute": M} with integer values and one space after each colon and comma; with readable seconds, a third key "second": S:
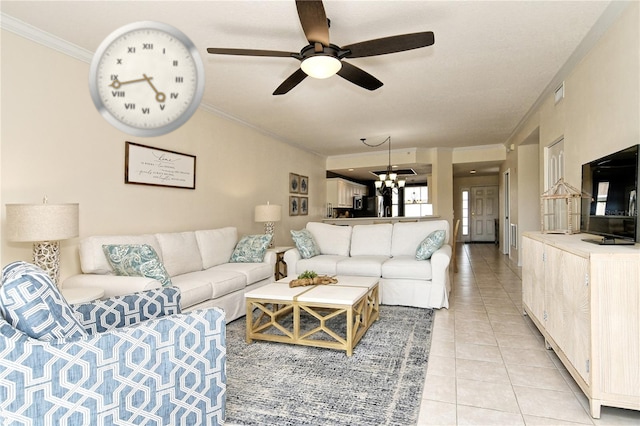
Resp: {"hour": 4, "minute": 43}
